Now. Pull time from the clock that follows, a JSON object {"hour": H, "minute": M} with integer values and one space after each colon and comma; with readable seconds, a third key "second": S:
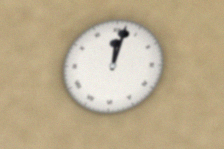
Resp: {"hour": 12, "minute": 2}
